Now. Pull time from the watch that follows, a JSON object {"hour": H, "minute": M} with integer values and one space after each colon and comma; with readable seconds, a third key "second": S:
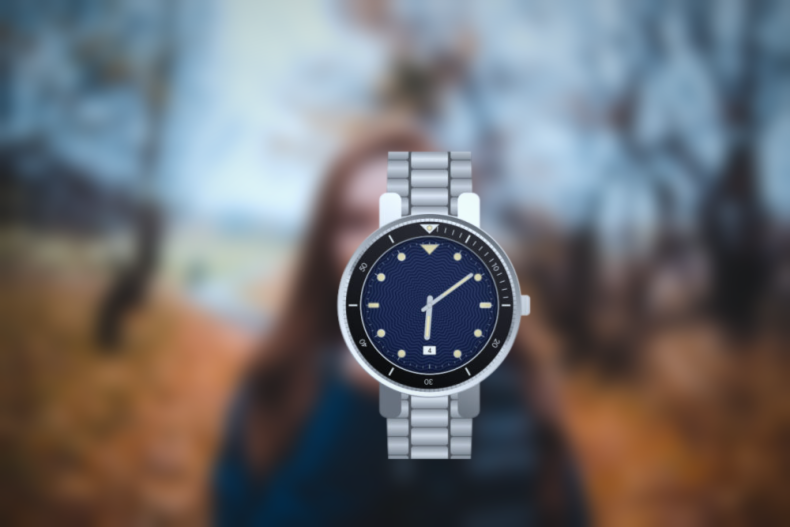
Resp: {"hour": 6, "minute": 9}
